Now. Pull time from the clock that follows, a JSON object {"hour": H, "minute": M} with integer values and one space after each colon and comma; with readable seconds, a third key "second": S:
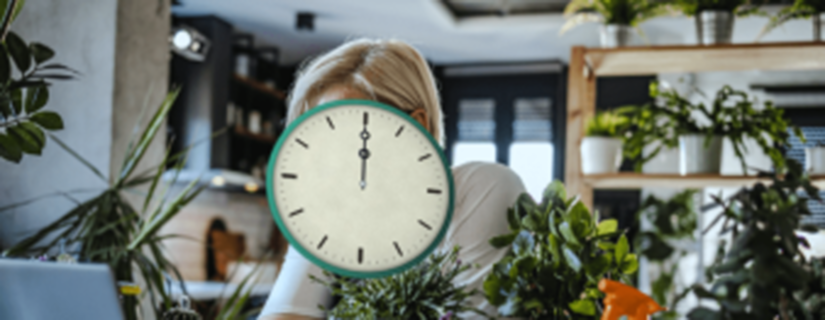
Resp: {"hour": 12, "minute": 0}
